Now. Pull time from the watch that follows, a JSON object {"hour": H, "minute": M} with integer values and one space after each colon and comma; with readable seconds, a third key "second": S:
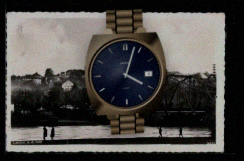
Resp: {"hour": 4, "minute": 3}
